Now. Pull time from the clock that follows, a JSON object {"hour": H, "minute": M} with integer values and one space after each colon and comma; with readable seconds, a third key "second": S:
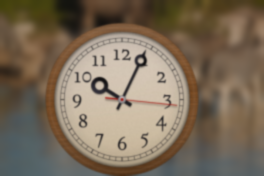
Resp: {"hour": 10, "minute": 4, "second": 16}
